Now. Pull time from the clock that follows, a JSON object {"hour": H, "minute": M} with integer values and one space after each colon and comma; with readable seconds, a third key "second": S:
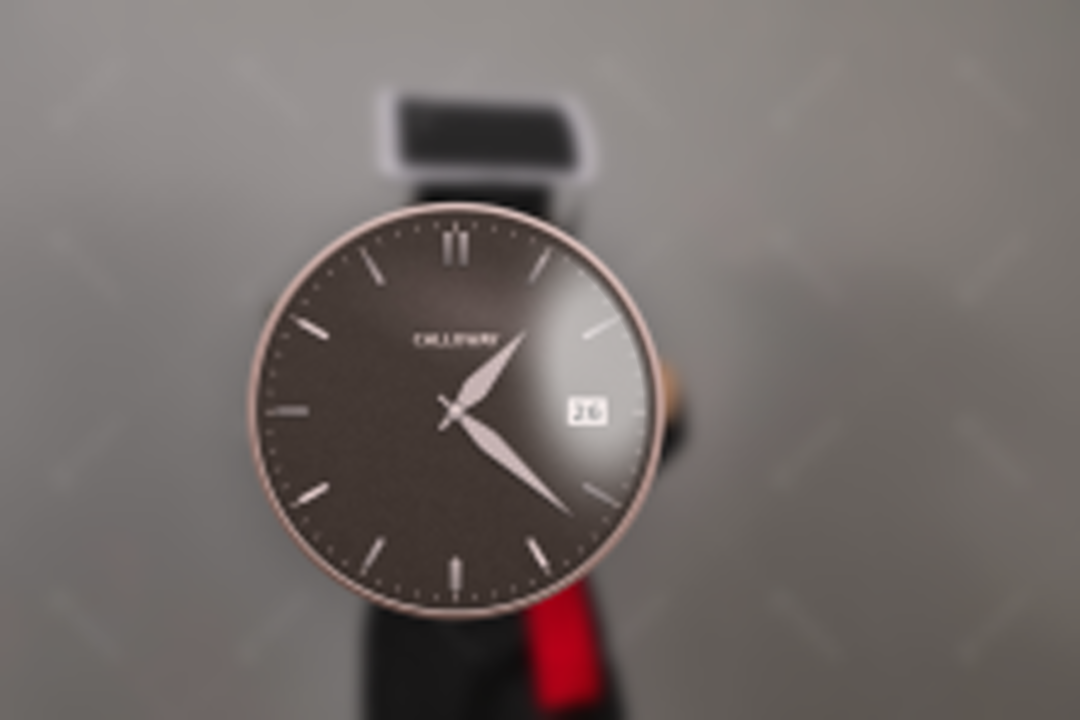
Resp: {"hour": 1, "minute": 22}
